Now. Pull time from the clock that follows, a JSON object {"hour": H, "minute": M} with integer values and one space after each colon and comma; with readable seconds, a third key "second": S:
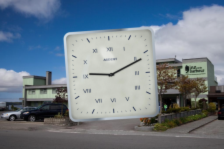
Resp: {"hour": 9, "minute": 11}
